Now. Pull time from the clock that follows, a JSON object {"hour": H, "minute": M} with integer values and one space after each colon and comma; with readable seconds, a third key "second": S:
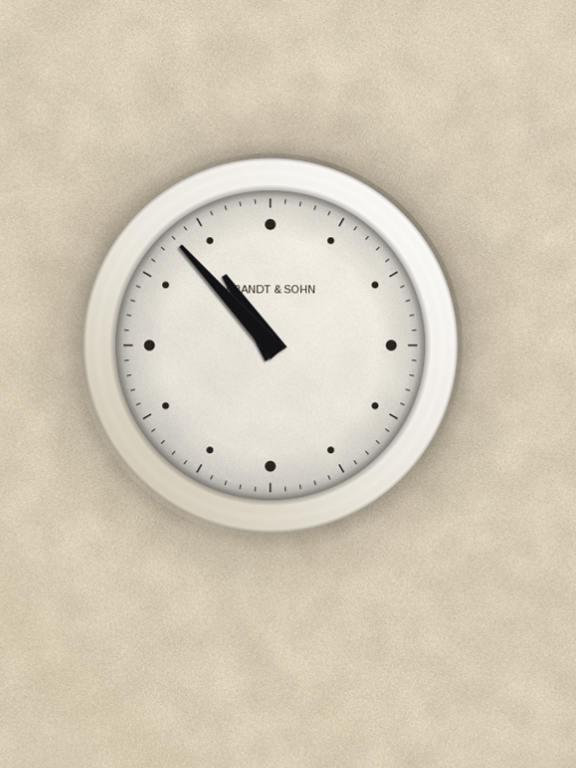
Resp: {"hour": 10, "minute": 53}
